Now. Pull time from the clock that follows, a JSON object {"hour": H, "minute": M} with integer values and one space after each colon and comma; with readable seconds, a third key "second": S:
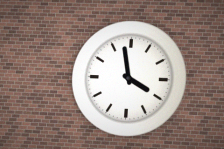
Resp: {"hour": 3, "minute": 58}
